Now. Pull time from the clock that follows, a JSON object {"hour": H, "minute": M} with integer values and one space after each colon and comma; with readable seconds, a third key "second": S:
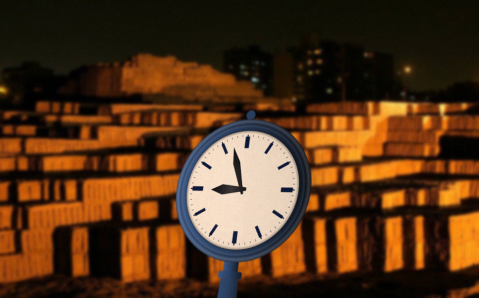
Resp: {"hour": 8, "minute": 57}
